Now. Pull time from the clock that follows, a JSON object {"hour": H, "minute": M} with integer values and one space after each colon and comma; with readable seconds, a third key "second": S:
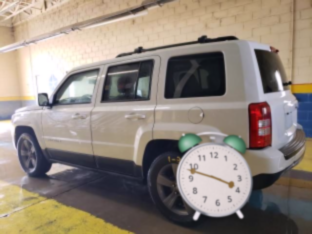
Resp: {"hour": 3, "minute": 48}
